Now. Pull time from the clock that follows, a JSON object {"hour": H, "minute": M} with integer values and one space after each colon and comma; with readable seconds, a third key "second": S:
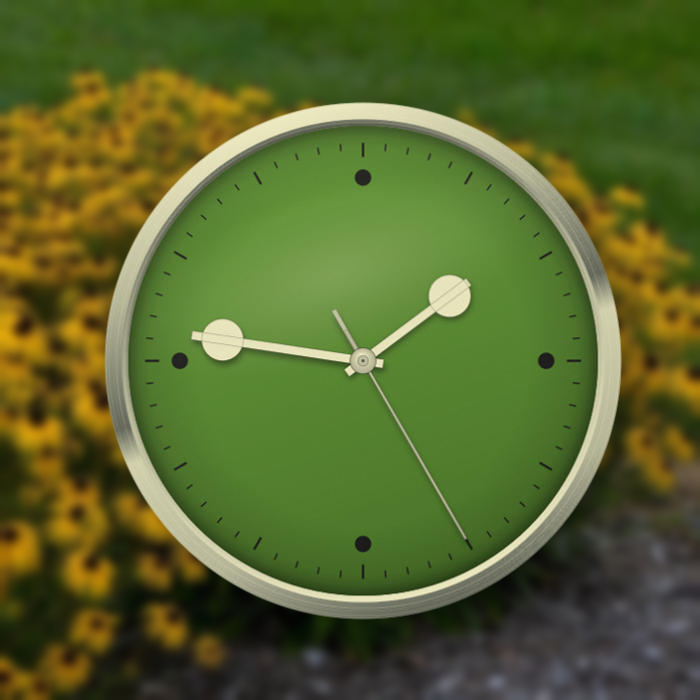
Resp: {"hour": 1, "minute": 46, "second": 25}
